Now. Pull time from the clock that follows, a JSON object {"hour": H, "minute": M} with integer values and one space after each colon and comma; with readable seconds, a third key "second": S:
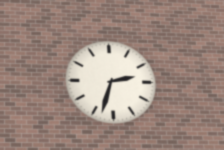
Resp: {"hour": 2, "minute": 33}
